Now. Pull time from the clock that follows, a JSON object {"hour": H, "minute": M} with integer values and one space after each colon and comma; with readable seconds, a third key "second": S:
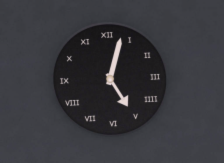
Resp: {"hour": 5, "minute": 3}
